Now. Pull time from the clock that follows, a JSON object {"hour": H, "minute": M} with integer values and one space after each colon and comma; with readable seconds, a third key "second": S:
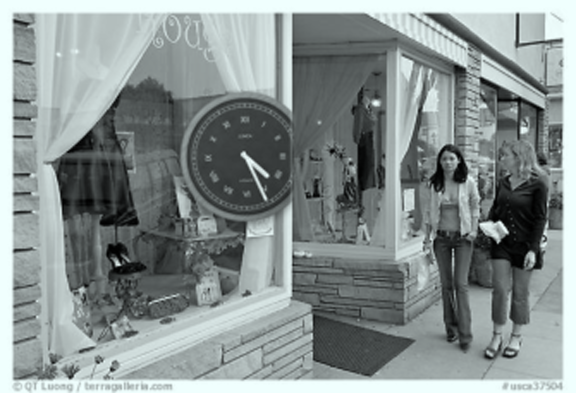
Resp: {"hour": 4, "minute": 26}
